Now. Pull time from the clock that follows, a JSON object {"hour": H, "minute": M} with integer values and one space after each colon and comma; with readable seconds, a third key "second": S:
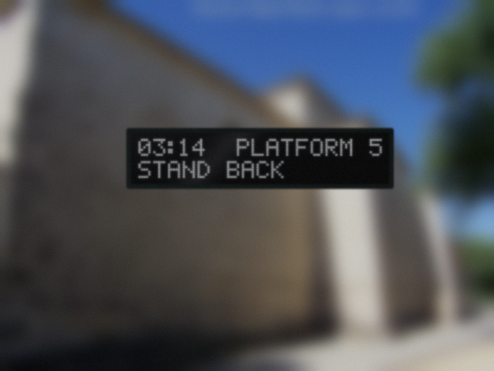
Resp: {"hour": 3, "minute": 14}
